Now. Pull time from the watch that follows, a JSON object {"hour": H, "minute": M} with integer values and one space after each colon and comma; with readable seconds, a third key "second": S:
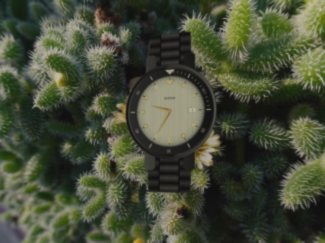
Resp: {"hour": 9, "minute": 35}
